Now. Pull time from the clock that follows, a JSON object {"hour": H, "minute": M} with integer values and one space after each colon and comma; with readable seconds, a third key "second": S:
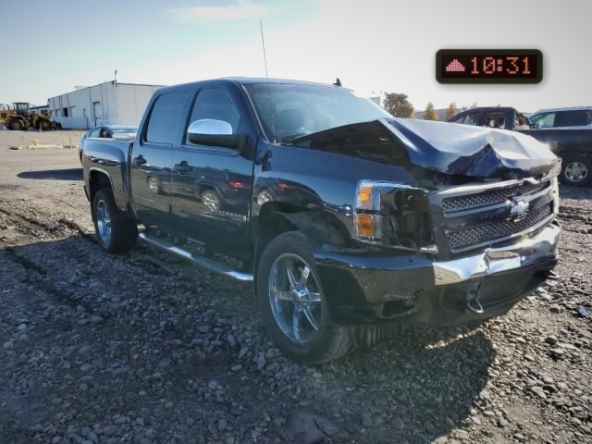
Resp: {"hour": 10, "minute": 31}
